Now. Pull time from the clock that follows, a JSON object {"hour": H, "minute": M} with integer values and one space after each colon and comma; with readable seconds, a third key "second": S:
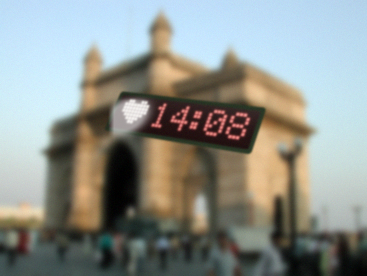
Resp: {"hour": 14, "minute": 8}
